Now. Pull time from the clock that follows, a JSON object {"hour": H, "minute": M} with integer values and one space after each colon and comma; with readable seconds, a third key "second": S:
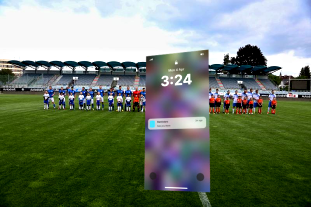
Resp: {"hour": 3, "minute": 24}
